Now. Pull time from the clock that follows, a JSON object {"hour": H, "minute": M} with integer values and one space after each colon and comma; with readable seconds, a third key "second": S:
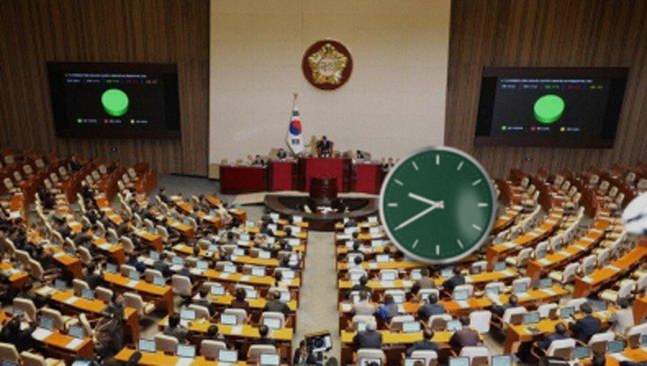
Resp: {"hour": 9, "minute": 40}
